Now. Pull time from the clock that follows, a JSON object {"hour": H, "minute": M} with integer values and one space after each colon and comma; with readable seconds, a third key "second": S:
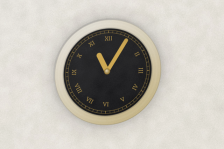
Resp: {"hour": 11, "minute": 5}
